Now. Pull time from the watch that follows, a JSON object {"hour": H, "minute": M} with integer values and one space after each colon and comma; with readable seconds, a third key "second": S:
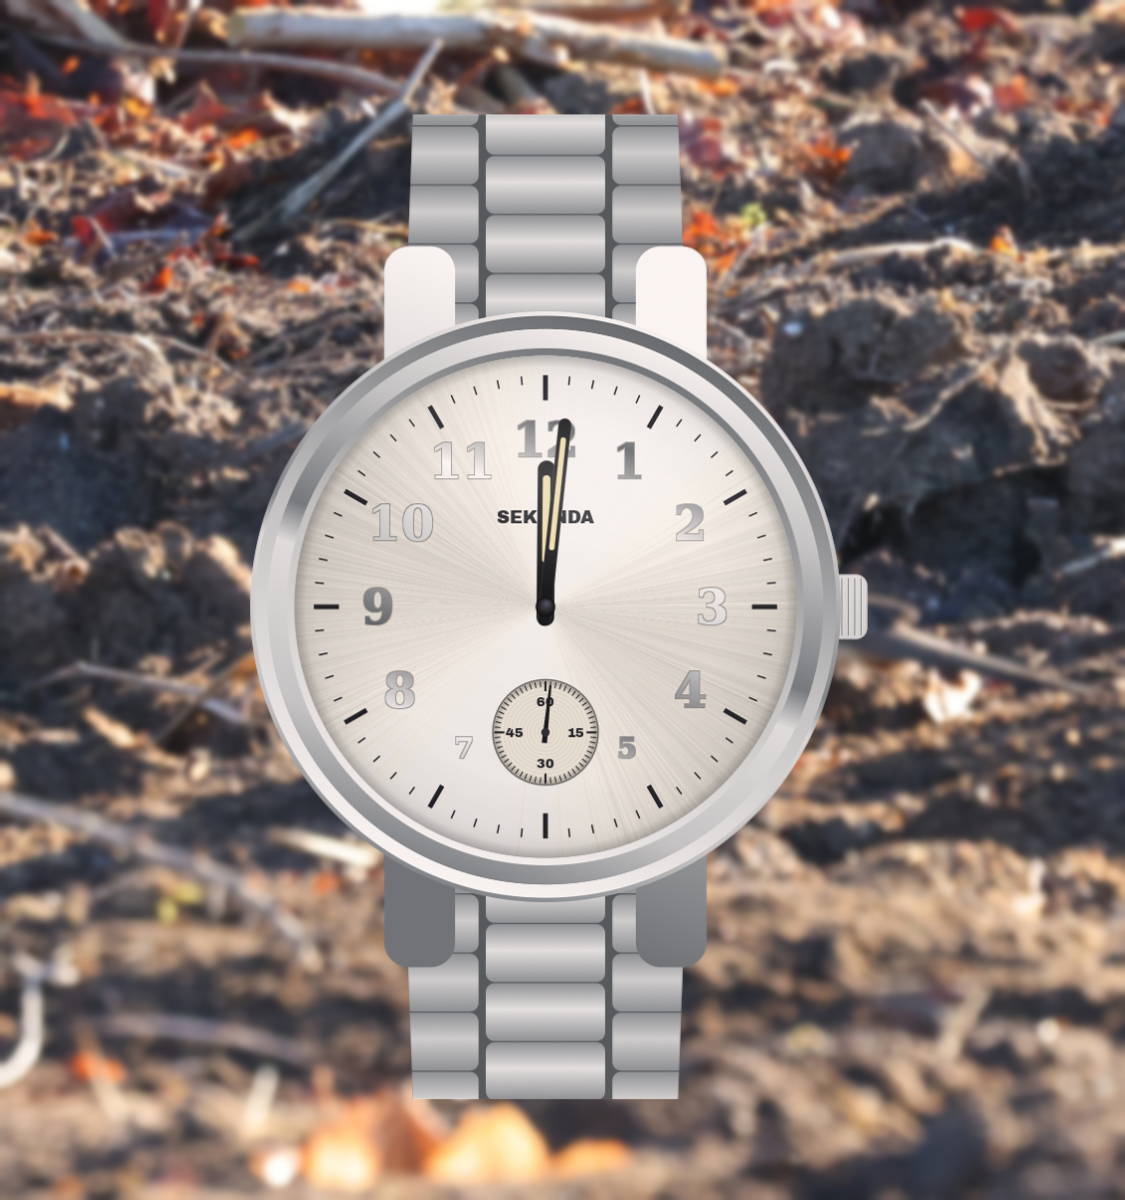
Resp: {"hour": 12, "minute": 1, "second": 1}
